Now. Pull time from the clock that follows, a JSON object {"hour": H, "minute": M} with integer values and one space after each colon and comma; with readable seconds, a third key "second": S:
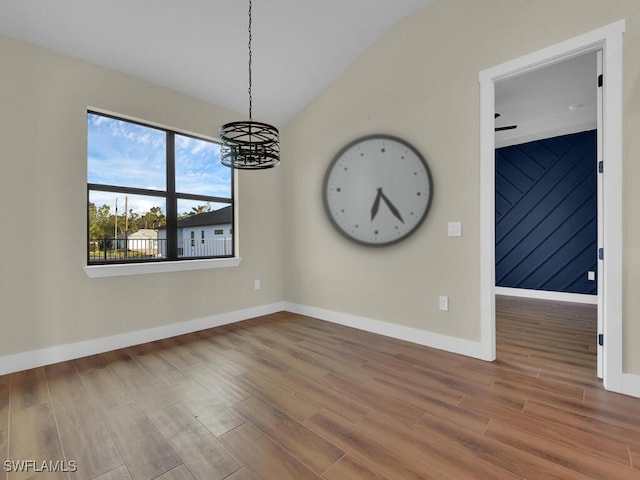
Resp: {"hour": 6, "minute": 23}
